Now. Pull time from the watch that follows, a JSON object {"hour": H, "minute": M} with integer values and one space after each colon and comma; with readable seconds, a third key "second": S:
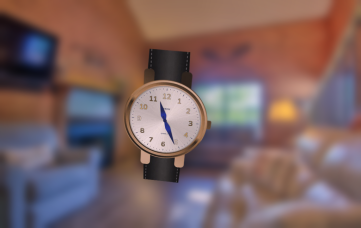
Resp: {"hour": 11, "minute": 26}
